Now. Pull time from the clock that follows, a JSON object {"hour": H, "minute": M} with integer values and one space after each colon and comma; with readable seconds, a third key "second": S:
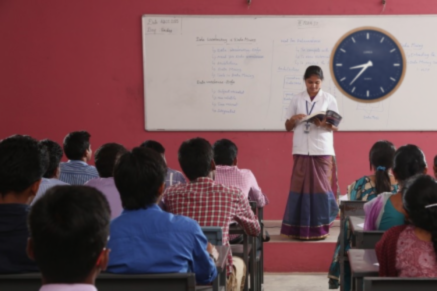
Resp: {"hour": 8, "minute": 37}
